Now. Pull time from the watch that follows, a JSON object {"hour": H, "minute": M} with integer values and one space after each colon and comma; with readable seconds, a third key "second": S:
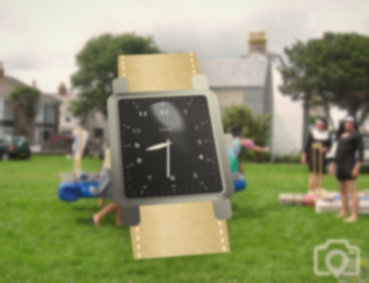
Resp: {"hour": 8, "minute": 31}
